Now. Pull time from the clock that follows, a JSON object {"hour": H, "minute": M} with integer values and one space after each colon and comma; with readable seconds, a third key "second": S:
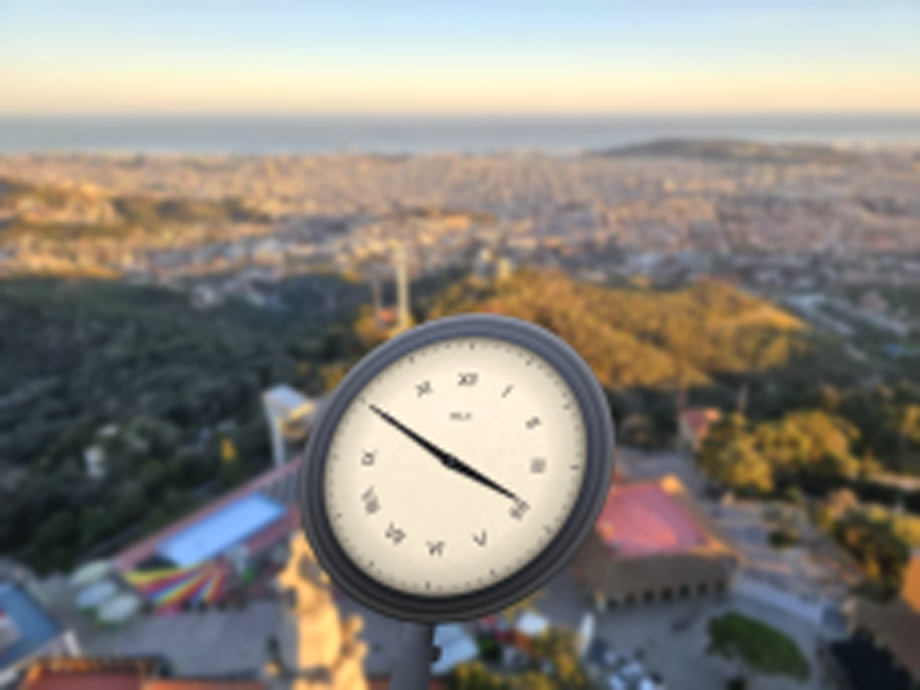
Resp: {"hour": 3, "minute": 50}
